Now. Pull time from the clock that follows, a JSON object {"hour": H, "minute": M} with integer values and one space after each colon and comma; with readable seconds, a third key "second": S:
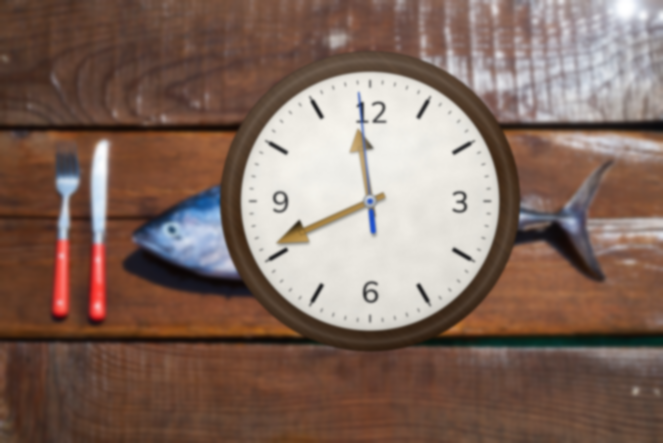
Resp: {"hour": 11, "minute": 40, "second": 59}
